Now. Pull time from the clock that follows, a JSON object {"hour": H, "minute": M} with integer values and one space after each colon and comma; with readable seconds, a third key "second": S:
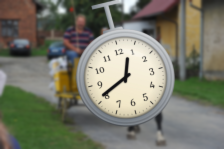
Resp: {"hour": 12, "minute": 41}
